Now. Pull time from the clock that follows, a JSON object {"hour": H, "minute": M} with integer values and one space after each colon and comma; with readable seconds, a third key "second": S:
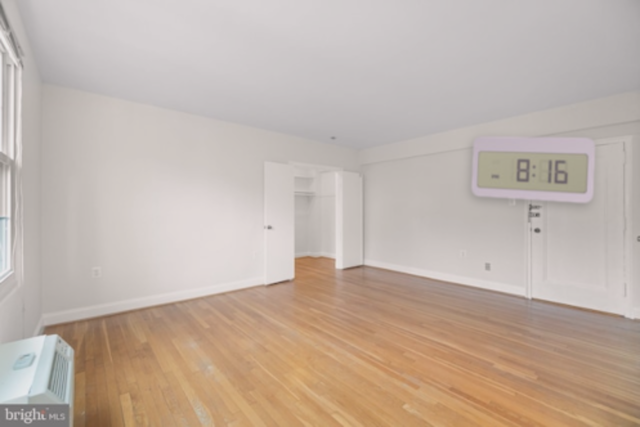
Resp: {"hour": 8, "minute": 16}
